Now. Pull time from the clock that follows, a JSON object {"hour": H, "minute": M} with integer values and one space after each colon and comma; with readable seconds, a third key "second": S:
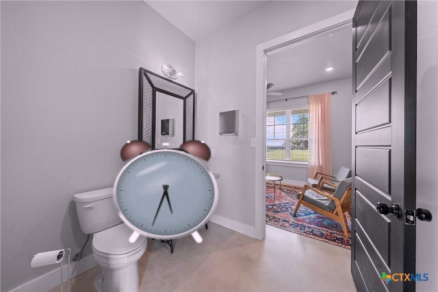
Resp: {"hour": 5, "minute": 33}
